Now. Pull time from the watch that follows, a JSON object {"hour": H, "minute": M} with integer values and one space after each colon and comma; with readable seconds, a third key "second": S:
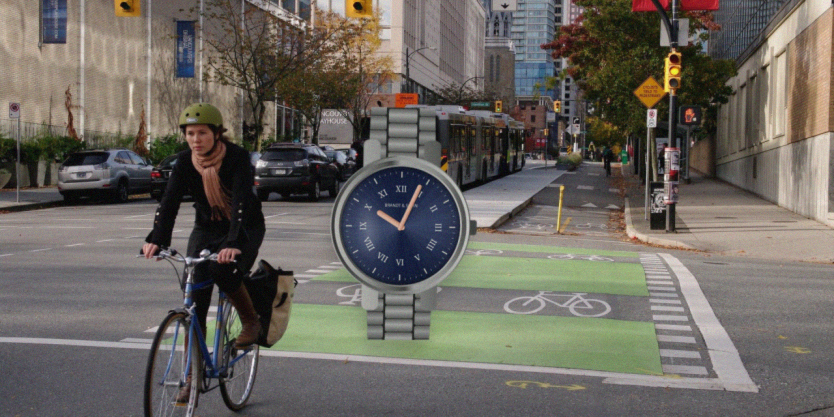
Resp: {"hour": 10, "minute": 4}
